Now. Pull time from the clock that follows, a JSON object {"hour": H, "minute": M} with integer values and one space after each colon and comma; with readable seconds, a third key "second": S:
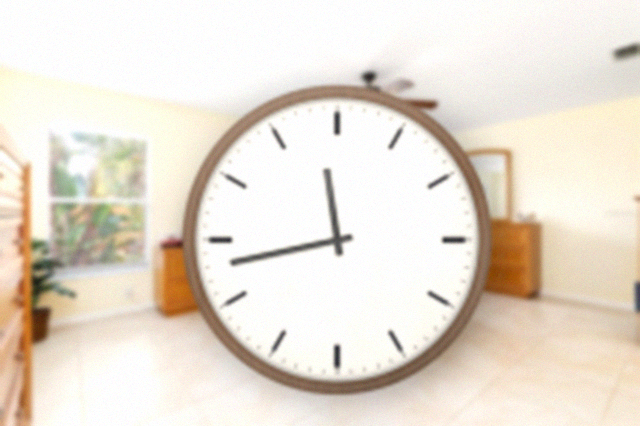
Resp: {"hour": 11, "minute": 43}
